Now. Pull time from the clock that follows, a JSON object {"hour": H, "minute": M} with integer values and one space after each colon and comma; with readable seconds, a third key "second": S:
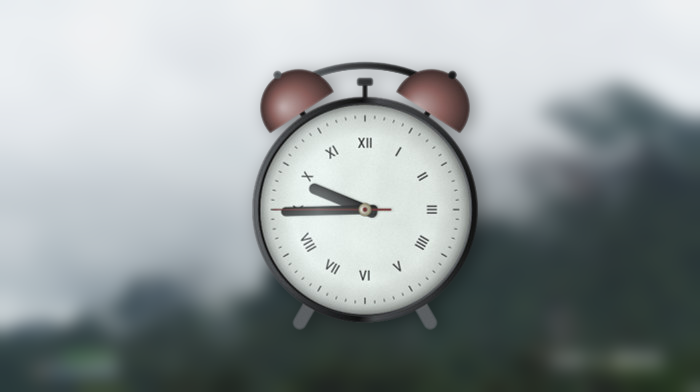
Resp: {"hour": 9, "minute": 44, "second": 45}
